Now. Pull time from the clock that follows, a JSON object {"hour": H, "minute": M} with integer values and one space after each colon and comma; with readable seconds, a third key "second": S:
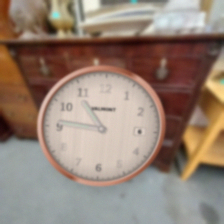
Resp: {"hour": 10, "minute": 46}
